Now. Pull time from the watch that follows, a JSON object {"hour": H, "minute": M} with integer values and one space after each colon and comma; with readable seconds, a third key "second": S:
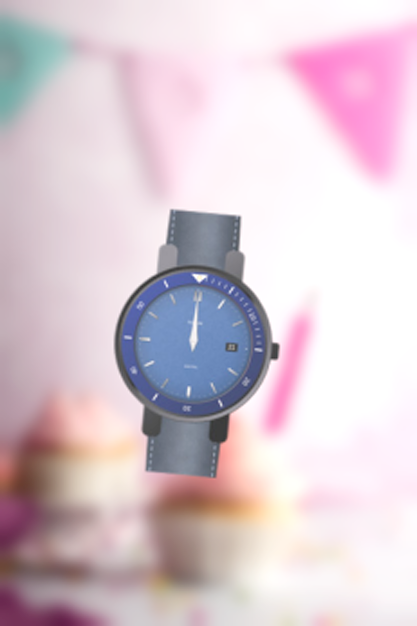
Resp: {"hour": 12, "minute": 0}
